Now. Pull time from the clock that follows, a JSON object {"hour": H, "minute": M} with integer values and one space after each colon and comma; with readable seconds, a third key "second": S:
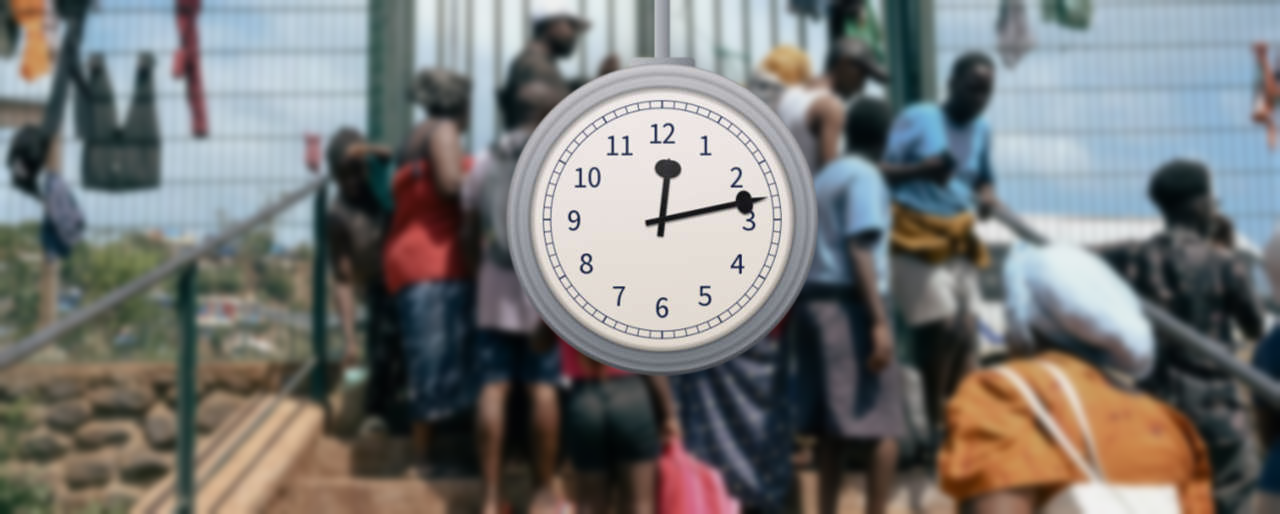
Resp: {"hour": 12, "minute": 13}
